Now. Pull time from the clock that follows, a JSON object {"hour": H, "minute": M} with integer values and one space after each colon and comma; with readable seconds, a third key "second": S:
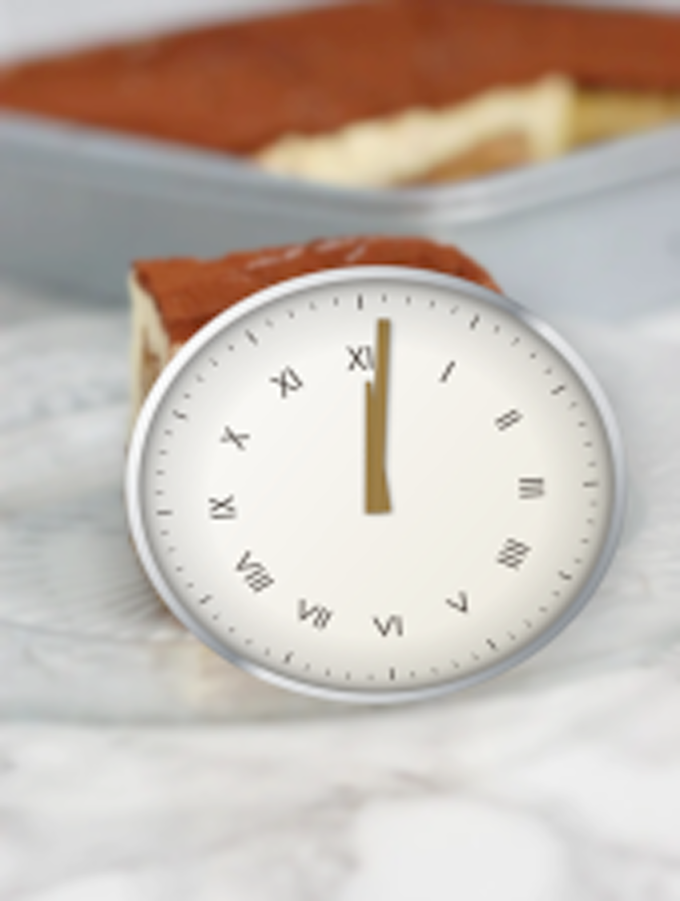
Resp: {"hour": 12, "minute": 1}
